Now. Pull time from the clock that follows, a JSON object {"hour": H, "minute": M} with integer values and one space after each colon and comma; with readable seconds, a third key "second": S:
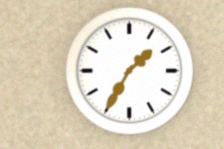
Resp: {"hour": 1, "minute": 35}
